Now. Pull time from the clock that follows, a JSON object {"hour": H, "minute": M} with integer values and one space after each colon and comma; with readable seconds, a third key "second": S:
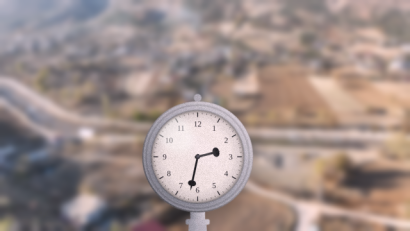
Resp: {"hour": 2, "minute": 32}
